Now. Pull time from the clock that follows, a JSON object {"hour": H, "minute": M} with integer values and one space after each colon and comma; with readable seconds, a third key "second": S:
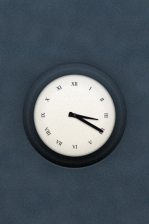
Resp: {"hour": 3, "minute": 20}
